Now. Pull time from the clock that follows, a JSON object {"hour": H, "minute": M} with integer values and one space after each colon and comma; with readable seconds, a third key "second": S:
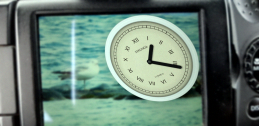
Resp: {"hour": 1, "minute": 21}
